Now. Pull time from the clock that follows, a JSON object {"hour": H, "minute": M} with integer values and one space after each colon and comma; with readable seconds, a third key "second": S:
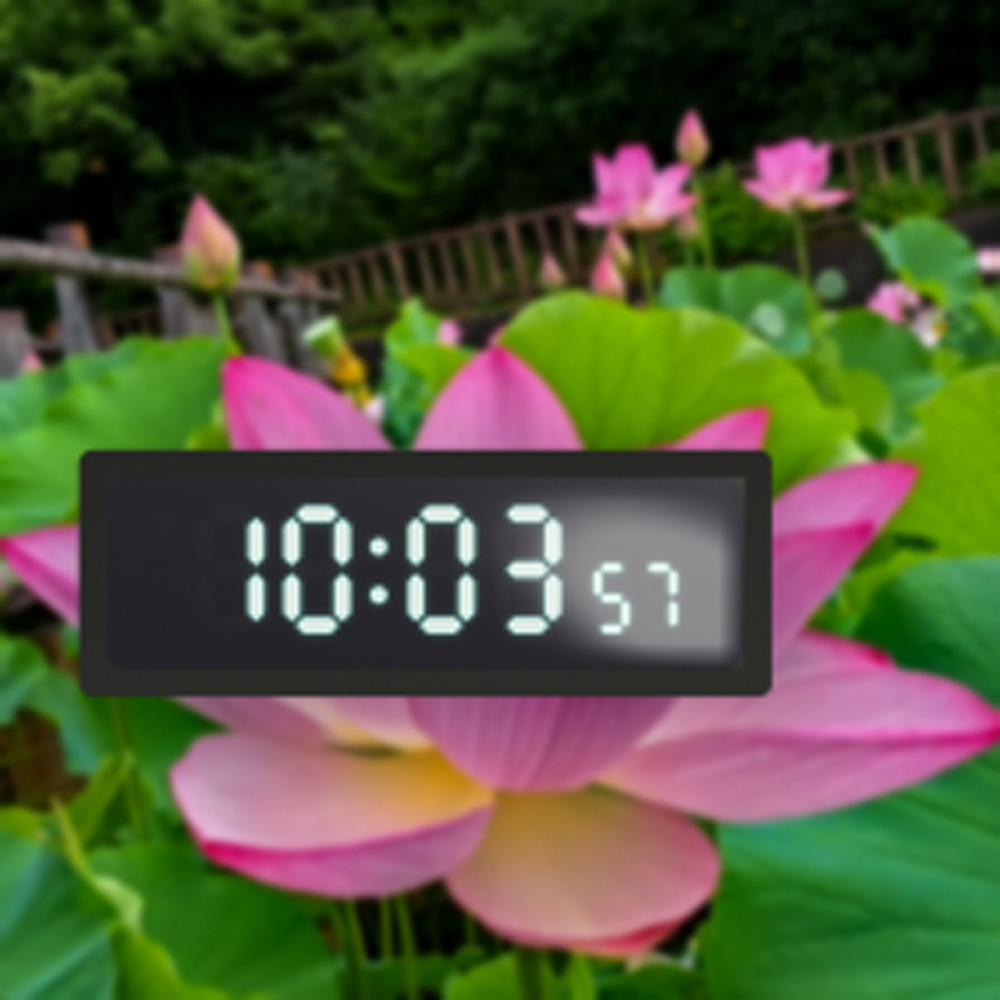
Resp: {"hour": 10, "minute": 3, "second": 57}
